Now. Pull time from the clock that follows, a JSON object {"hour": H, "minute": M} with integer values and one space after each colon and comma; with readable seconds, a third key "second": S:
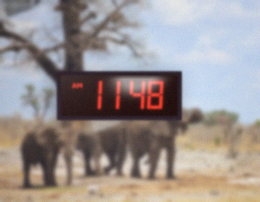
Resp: {"hour": 11, "minute": 48}
